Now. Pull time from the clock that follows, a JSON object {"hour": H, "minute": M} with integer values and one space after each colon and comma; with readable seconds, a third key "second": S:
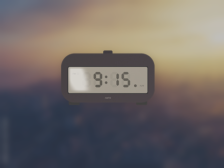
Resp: {"hour": 9, "minute": 15}
